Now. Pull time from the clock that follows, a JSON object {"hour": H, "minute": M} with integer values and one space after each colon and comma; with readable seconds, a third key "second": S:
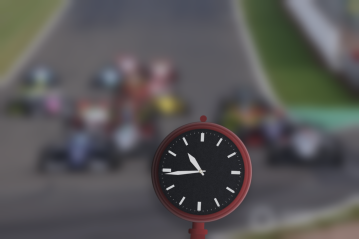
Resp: {"hour": 10, "minute": 44}
